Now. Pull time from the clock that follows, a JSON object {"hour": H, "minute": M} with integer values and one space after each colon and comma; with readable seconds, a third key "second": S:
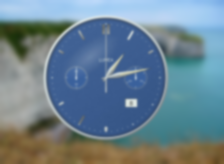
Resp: {"hour": 1, "minute": 13}
